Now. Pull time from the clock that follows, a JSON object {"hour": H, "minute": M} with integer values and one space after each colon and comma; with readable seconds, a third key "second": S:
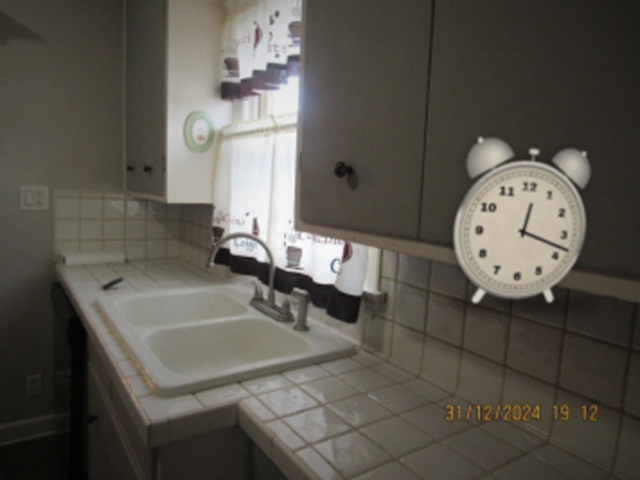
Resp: {"hour": 12, "minute": 18}
